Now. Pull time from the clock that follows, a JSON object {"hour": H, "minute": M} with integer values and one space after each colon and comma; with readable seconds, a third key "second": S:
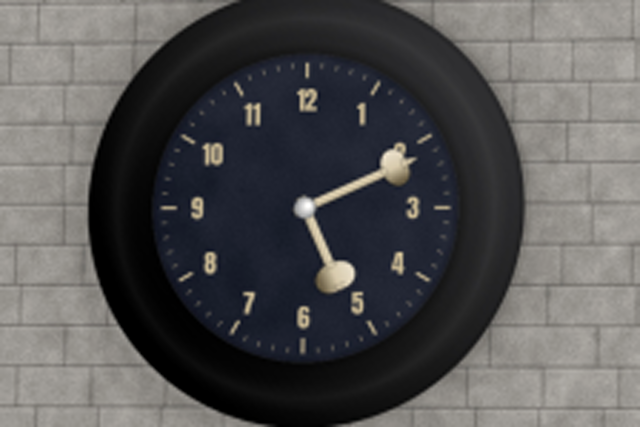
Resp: {"hour": 5, "minute": 11}
